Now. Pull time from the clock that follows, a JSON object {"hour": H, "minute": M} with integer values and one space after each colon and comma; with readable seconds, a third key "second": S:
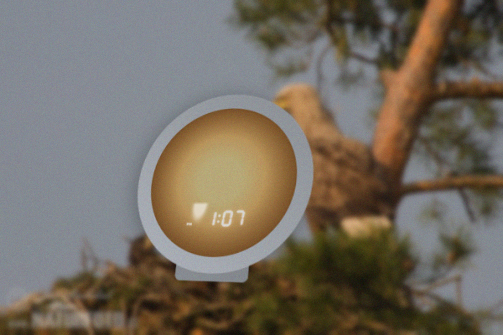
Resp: {"hour": 1, "minute": 7}
